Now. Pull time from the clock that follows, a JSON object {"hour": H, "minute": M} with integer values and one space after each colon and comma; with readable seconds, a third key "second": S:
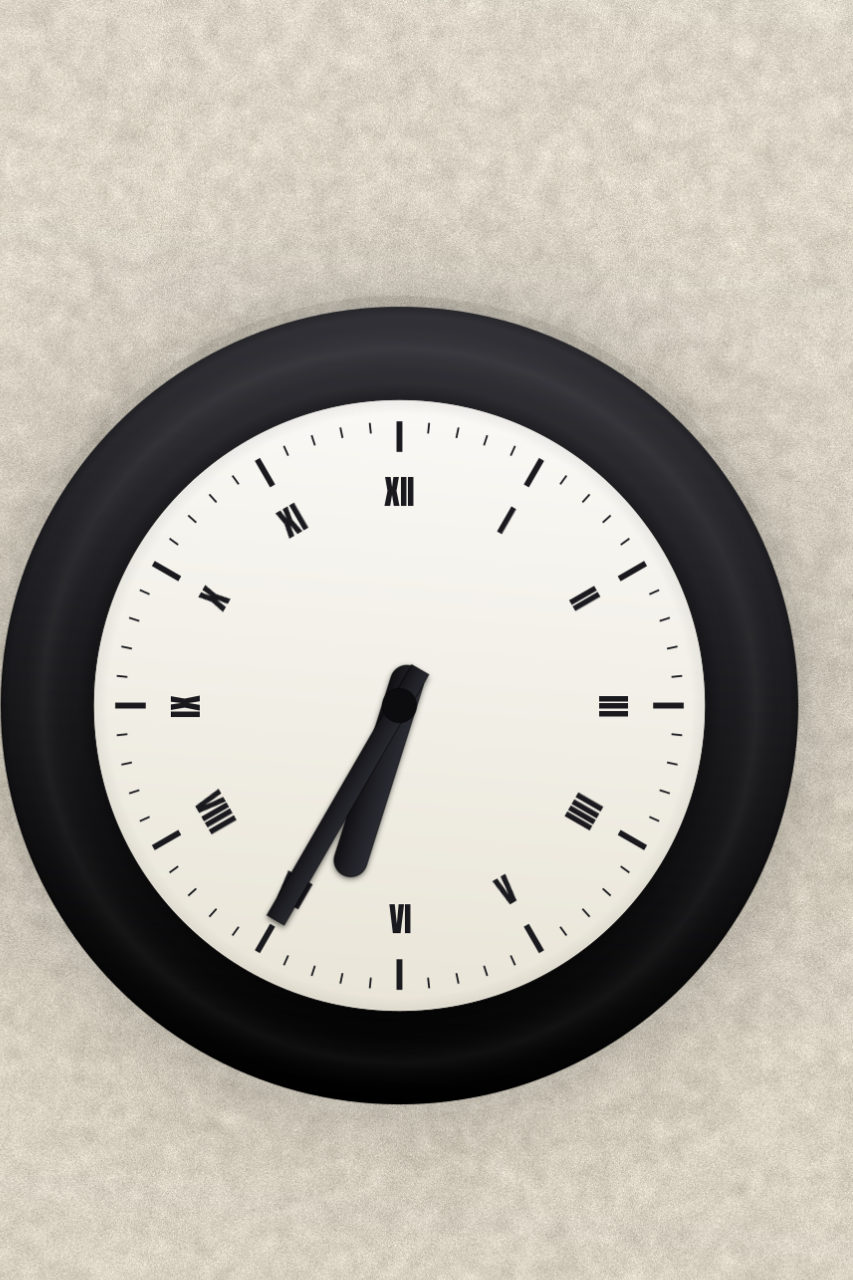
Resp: {"hour": 6, "minute": 35}
